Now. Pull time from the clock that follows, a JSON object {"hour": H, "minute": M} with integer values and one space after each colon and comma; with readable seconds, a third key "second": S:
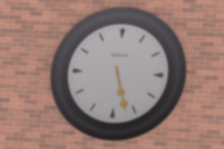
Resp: {"hour": 5, "minute": 27}
